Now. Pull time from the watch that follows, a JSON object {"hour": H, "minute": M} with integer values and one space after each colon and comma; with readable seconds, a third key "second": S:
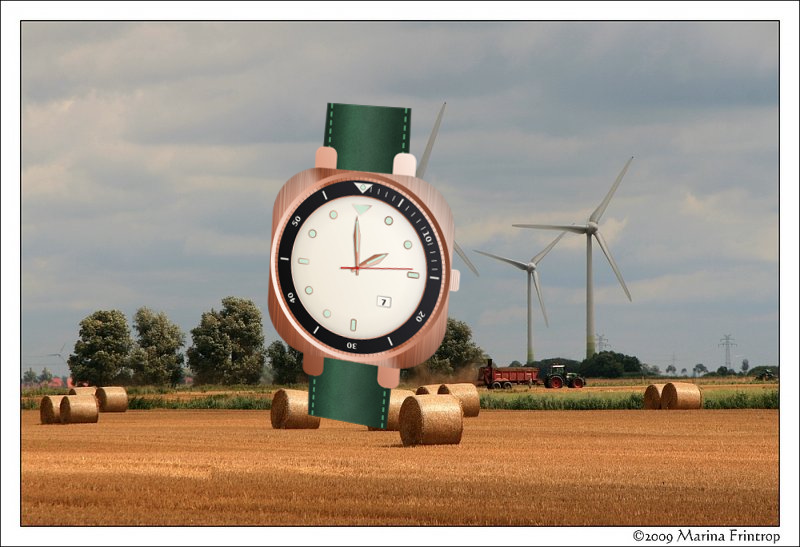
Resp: {"hour": 1, "minute": 59, "second": 14}
